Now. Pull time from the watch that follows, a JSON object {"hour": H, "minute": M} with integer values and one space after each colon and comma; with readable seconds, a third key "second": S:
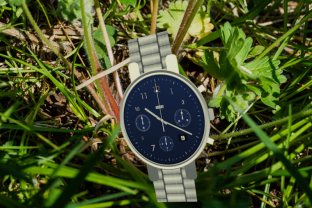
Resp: {"hour": 10, "minute": 20}
